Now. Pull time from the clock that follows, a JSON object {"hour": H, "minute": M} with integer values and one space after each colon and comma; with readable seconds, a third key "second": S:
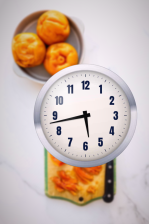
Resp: {"hour": 5, "minute": 43}
